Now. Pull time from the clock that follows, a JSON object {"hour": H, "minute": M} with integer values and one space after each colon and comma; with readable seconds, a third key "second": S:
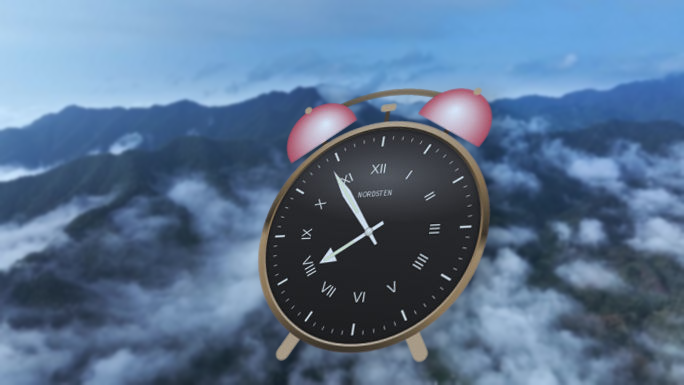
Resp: {"hour": 7, "minute": 54}
